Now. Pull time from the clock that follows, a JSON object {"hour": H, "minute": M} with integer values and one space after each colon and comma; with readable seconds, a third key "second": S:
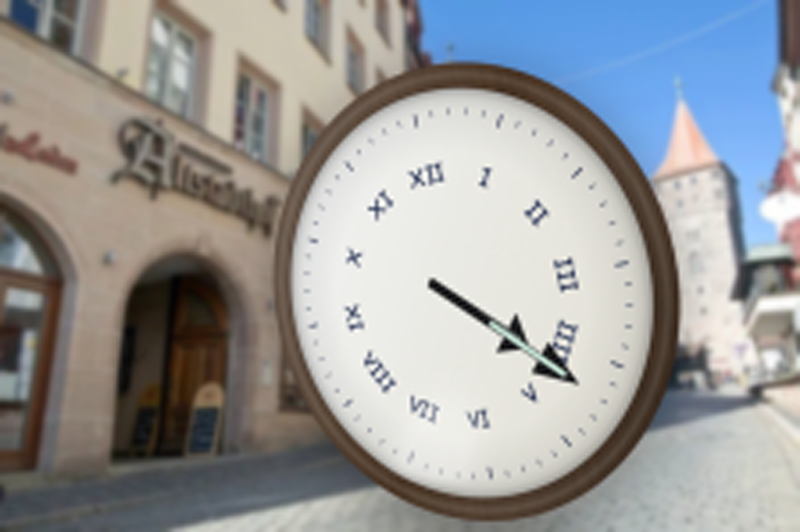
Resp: {"hour": 4, "minute": 22}
